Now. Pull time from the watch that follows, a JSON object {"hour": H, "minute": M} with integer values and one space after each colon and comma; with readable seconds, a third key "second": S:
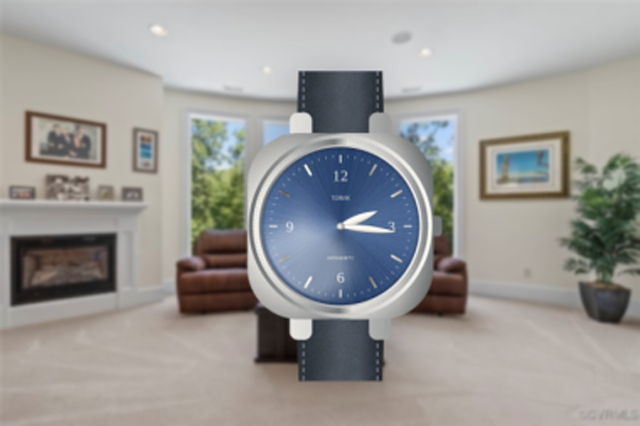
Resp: {"hour": 2, "minute": 16}
